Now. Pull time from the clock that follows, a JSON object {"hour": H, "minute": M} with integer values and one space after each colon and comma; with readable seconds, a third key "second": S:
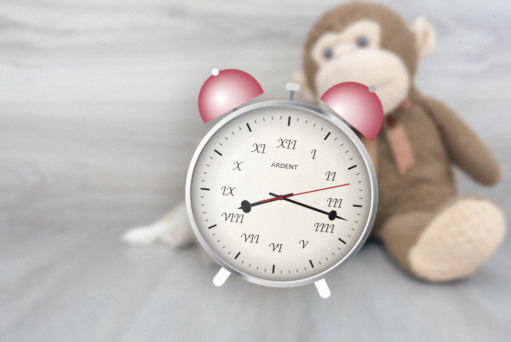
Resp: {"hour": 8, "minute": 17, "second": 12}
